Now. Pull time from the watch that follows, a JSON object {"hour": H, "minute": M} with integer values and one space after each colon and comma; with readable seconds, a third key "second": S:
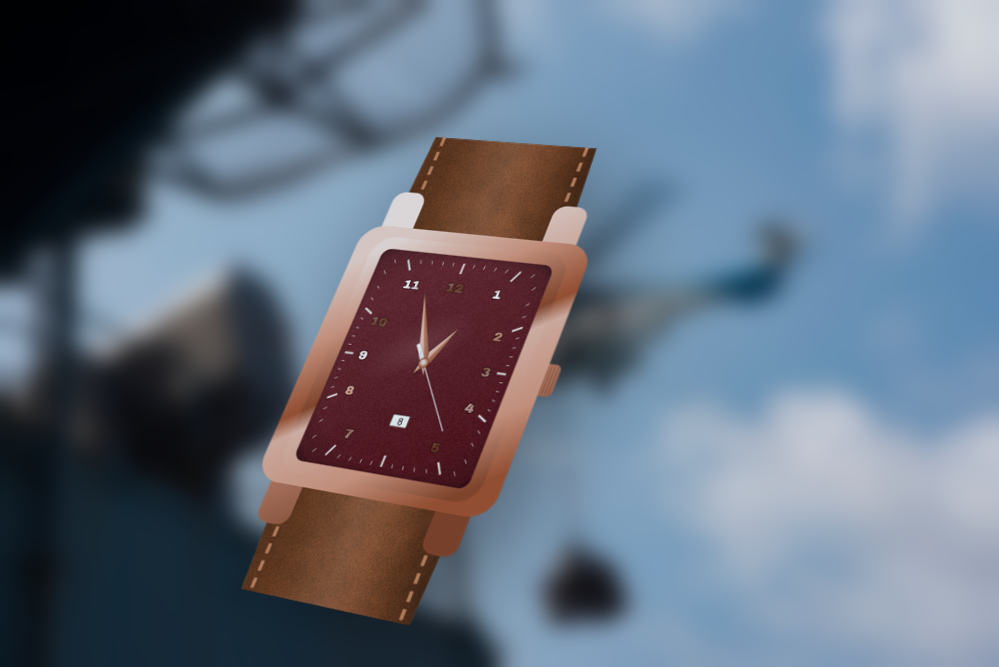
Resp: {"hour": 12, "minute": 56, "second": 24}
